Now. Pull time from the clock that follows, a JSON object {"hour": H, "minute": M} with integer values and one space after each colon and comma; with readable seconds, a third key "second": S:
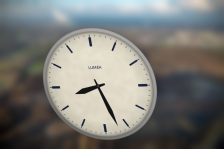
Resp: {"hour": 8, "minute": 27}
